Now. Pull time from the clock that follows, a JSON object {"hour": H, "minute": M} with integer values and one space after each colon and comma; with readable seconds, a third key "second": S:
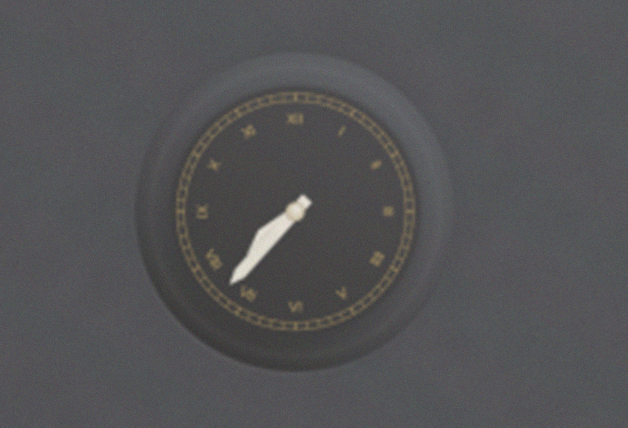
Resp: {"hour": 7, "minute": 37}
